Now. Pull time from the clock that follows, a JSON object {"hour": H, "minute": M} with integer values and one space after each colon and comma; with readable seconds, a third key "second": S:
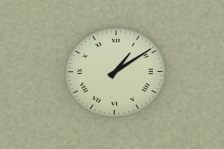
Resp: {"hour": 1, "minute": 9}
